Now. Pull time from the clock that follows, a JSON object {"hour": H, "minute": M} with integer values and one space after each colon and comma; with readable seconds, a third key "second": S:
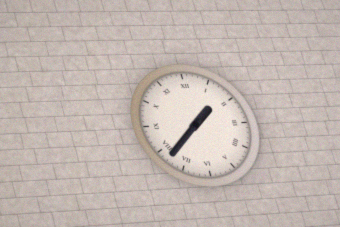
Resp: {"hour": 1, "minute": 38}
